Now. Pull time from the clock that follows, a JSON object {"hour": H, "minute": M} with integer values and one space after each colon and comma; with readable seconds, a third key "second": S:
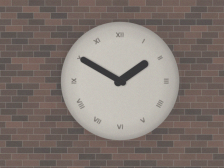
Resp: {"hour": 1, "minute": 50}
